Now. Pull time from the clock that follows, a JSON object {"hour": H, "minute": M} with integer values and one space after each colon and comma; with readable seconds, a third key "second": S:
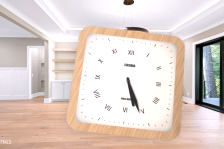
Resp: {"hour": 5, "minute": 26}
